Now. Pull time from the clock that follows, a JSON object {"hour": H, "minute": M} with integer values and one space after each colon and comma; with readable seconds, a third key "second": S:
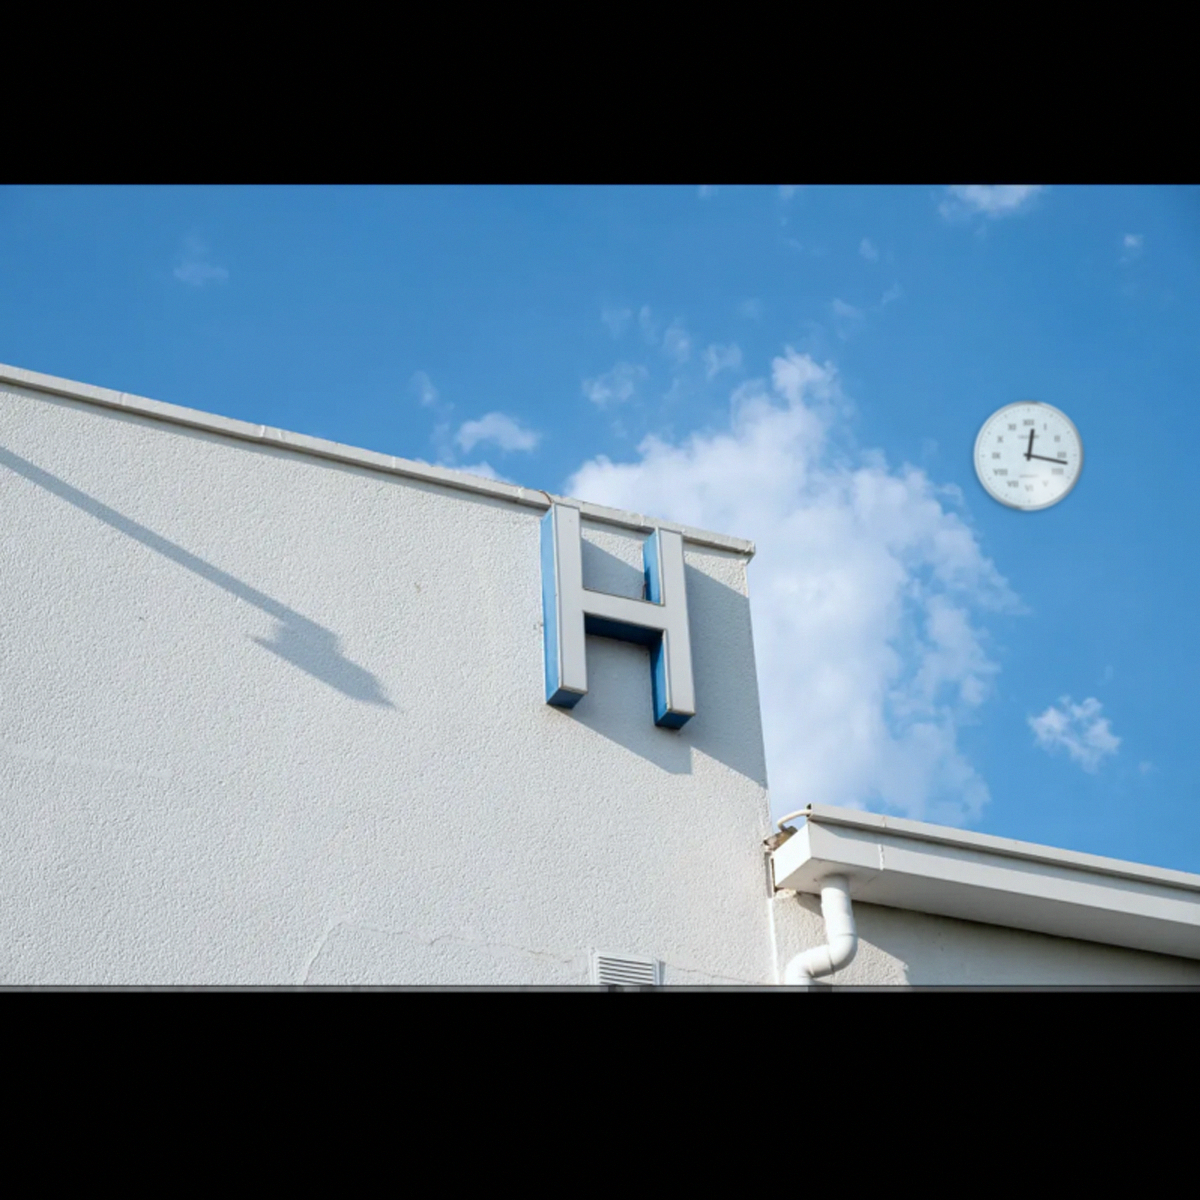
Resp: {"hour": 12, "minute": 17}
